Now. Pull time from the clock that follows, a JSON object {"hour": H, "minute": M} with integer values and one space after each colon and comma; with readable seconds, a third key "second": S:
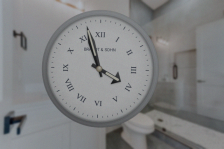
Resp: {"hour": 3, "minute": 57}
